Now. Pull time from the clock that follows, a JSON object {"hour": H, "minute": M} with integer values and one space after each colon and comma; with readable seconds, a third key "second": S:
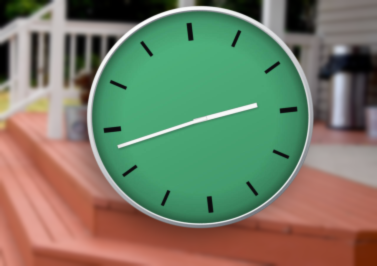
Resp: {"hour": 2, "minute": 43}
